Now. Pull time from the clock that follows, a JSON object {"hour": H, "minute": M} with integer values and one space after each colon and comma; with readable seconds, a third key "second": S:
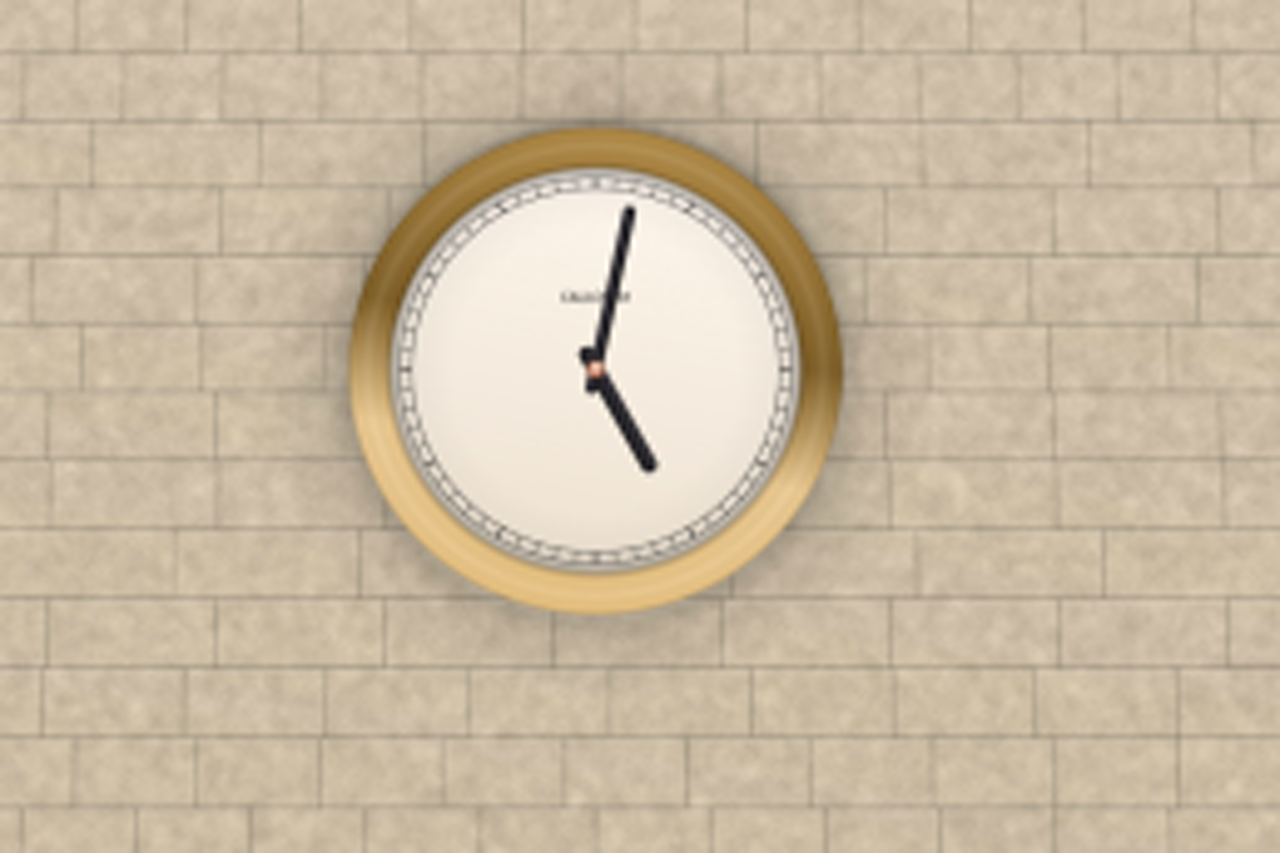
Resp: {"hour": 5, "minute": 2}
